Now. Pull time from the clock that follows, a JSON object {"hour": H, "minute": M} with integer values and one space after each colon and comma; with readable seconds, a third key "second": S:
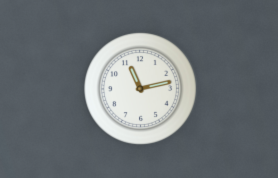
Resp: {"hour": 11, "minute": 13}
